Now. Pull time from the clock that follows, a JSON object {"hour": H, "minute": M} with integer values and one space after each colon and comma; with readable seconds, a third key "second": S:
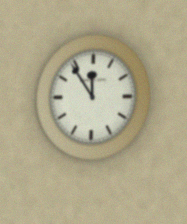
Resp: {"hour": 11, "minute": 54}
